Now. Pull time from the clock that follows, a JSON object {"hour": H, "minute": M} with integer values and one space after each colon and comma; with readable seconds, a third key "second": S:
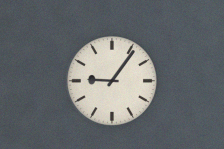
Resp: {"hour": 9, "minute": 6}
